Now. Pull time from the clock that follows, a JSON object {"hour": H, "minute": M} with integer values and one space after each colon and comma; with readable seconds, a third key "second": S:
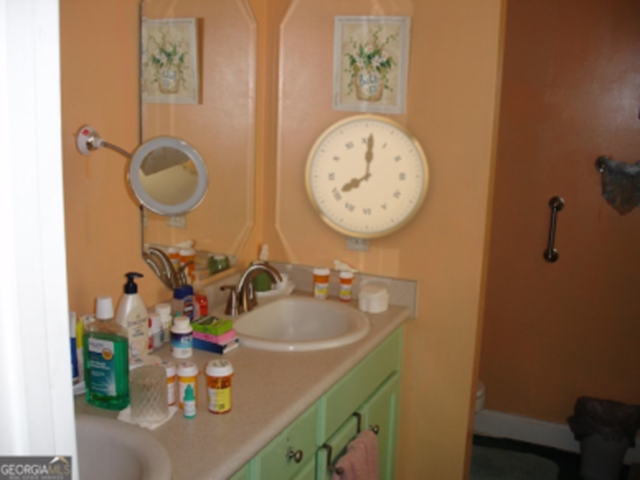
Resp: {"hour": 8, "minute": 1}
